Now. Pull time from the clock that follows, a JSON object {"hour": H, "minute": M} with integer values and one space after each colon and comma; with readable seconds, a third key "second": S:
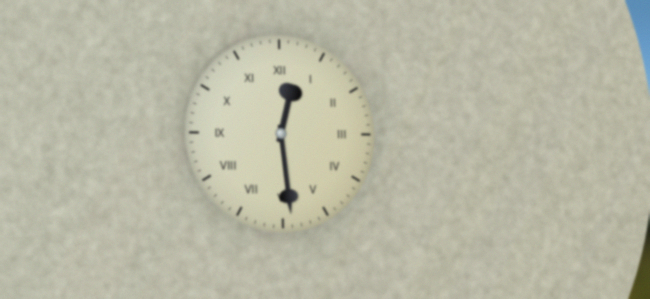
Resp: {"hour": 12, "minute": 29}
